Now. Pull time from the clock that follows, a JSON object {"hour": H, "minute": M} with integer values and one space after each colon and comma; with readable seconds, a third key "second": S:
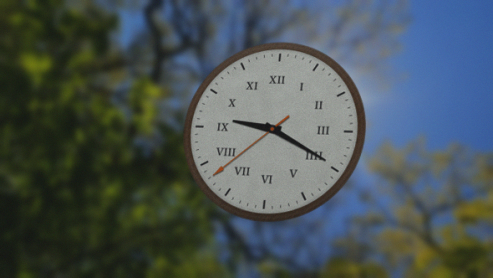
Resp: {"hour": 9, "minute": 19, "second": 38}
